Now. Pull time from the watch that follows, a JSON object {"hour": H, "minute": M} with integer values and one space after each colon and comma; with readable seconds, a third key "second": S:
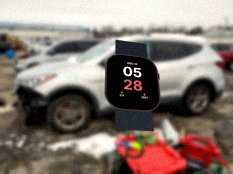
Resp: {"hour": 5, "minute": 28}
